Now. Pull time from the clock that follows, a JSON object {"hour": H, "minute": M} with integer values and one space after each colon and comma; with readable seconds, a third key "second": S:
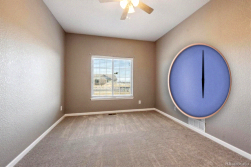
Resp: {"hour": 6, "minute": 0}
